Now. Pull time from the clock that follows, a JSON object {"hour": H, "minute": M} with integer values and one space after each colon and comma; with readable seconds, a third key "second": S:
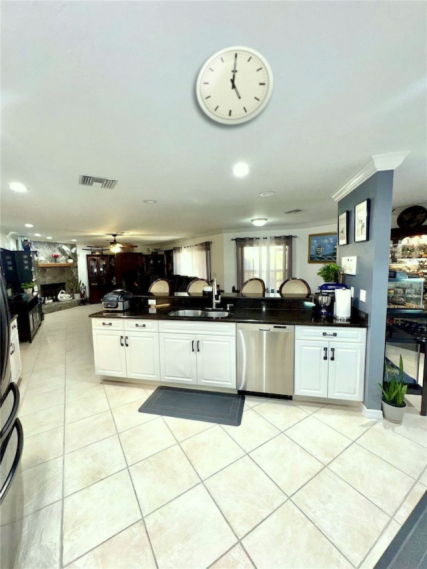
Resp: {"hour": 5, "minute": 0}
